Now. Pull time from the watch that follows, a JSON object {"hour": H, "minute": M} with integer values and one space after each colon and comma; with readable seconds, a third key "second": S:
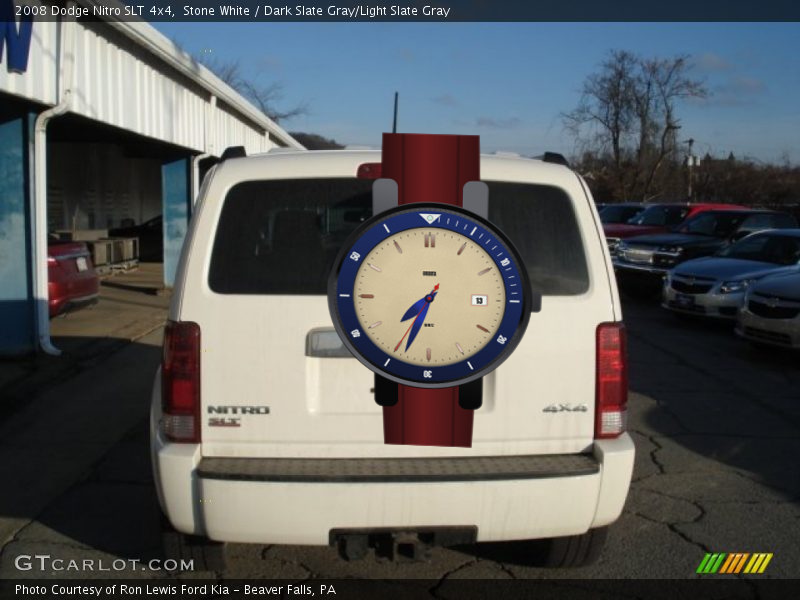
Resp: {"hour": 7, "minute": 33, "second": 35}
